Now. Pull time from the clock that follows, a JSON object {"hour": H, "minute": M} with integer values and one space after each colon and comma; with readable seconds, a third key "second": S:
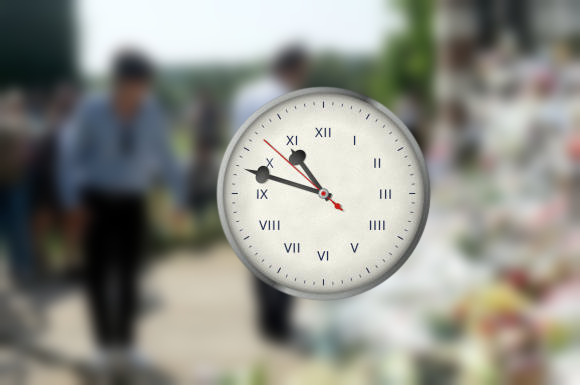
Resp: {"hour": 10, "minute": 47, "second": 52}
